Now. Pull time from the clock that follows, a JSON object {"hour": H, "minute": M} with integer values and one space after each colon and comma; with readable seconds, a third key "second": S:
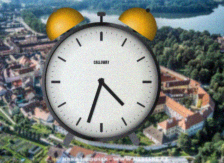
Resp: {"hour": 4, "minute": 33}
